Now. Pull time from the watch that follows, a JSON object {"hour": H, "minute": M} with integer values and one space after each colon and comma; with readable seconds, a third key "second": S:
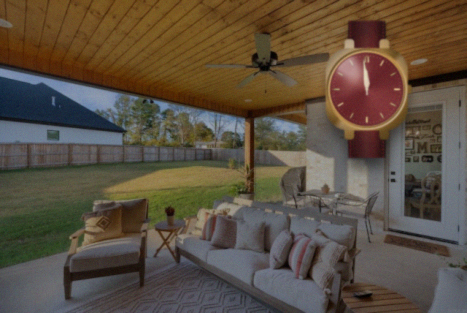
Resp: {"hour": 11, "minute": 59}
